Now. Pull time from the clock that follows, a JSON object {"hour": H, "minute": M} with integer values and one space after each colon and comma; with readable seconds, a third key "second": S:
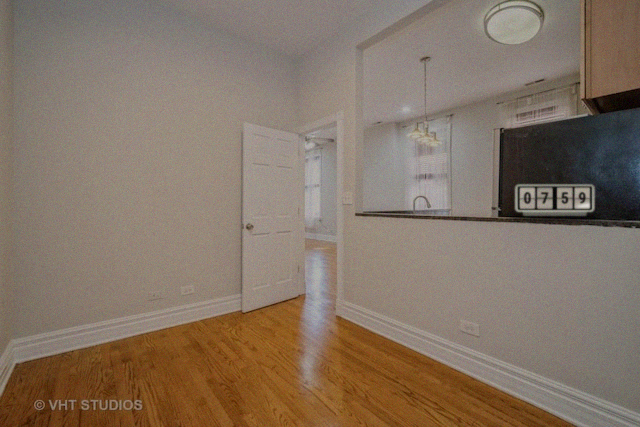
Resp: {"hour": 7, "minute": 59}
